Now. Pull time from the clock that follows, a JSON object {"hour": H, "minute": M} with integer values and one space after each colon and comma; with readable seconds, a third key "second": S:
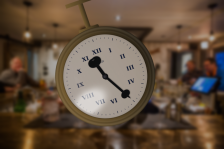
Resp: {"hour": 11, "minute": 25}
